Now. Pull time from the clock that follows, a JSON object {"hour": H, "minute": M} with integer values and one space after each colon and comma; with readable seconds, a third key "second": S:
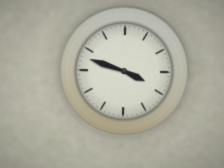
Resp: {"hour": 3, "minute": 48}
